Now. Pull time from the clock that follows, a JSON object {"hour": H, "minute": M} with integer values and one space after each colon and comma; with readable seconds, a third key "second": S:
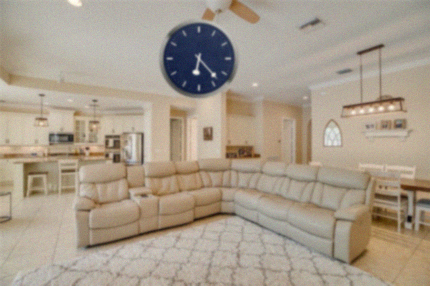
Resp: {"hour": 6, "minute": 23}
